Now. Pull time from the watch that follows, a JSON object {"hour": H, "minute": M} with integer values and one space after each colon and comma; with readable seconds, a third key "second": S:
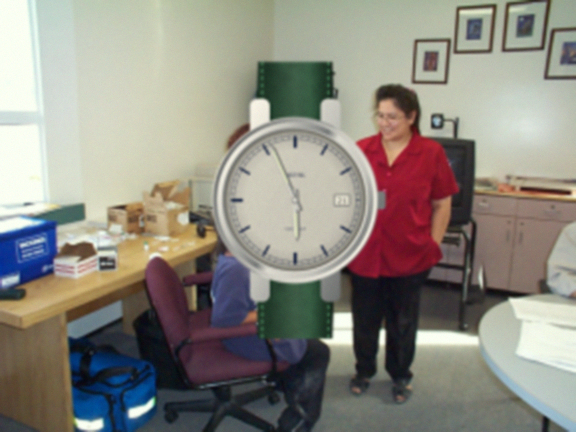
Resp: {"hour": 5, "minute": 56}
